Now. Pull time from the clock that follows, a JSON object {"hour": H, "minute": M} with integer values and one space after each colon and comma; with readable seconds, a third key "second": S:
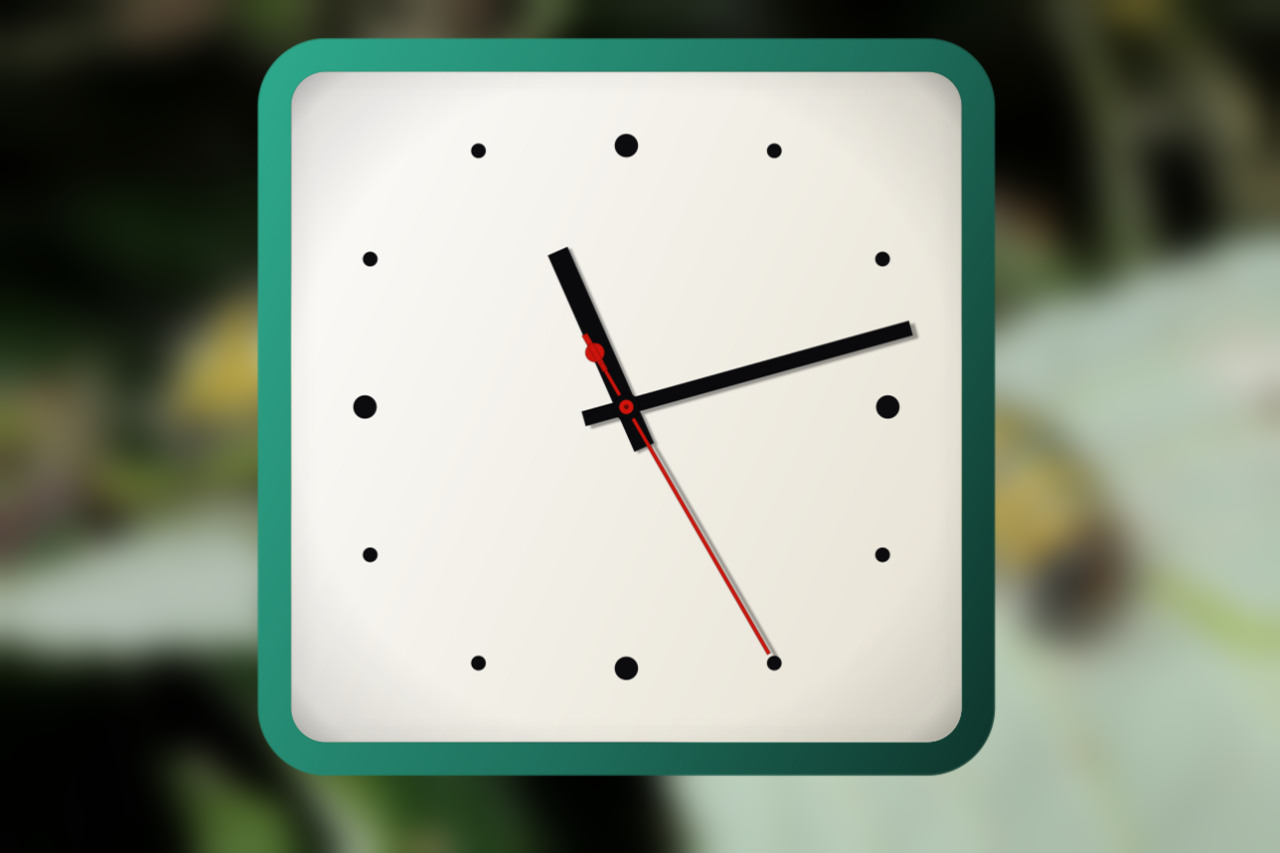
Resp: {"hour": 11, "minute": 12, "second": 25}
